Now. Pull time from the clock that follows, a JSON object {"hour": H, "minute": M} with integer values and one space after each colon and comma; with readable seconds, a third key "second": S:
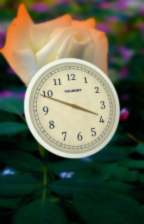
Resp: {"hour": 3, "minute": 49}
